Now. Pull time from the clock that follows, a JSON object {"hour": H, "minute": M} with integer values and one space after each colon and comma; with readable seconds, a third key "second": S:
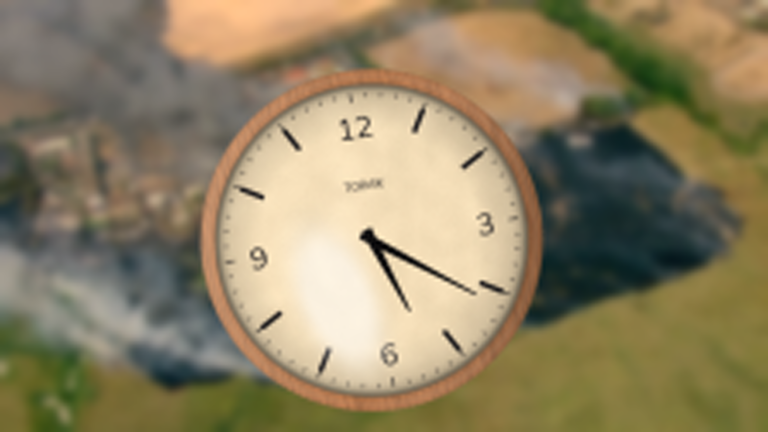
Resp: {"hour": 5, "minute": 21}
